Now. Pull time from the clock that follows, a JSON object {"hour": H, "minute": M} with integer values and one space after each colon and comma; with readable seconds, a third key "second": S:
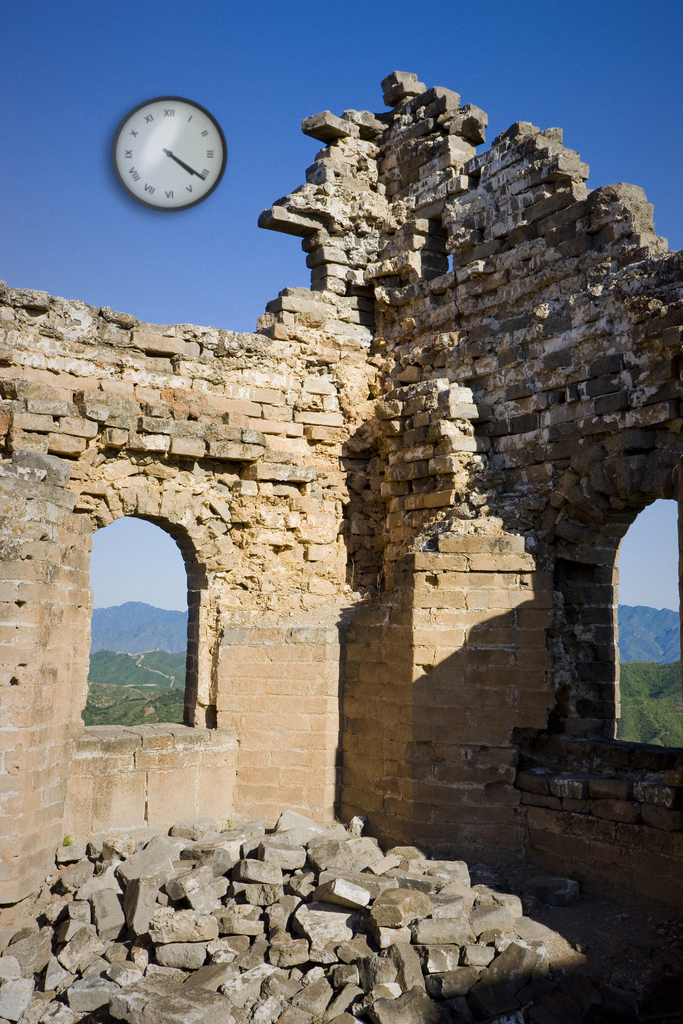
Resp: {"hour": 4, "minute": 21}
